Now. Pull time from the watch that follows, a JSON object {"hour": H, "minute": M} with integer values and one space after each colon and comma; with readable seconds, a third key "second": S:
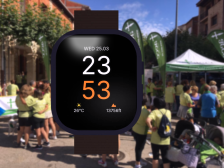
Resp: {"hour": 23, "minute": 53}
